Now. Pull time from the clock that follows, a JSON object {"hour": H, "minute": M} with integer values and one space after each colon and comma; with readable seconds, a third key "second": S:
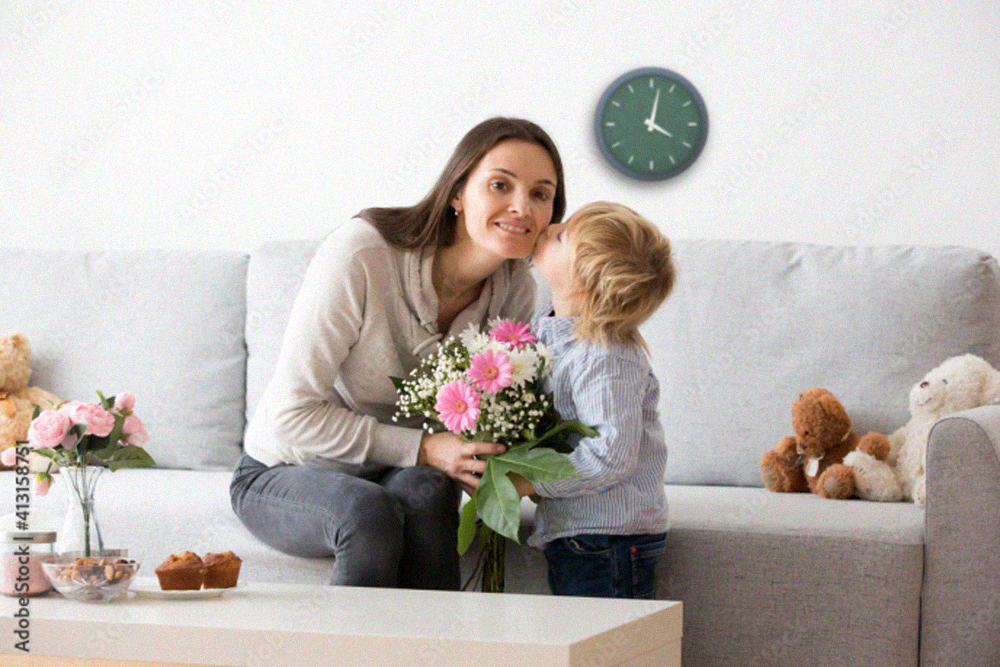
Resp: {"hour": 4, "minute": 2}
